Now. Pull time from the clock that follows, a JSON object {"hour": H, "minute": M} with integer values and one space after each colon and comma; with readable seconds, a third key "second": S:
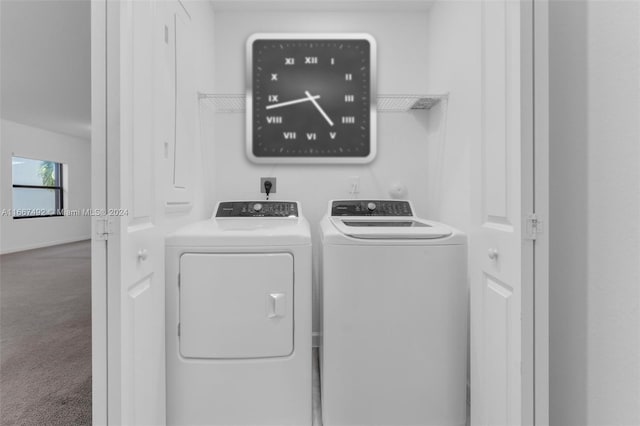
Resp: {"hour": 4, "minute": 43}
